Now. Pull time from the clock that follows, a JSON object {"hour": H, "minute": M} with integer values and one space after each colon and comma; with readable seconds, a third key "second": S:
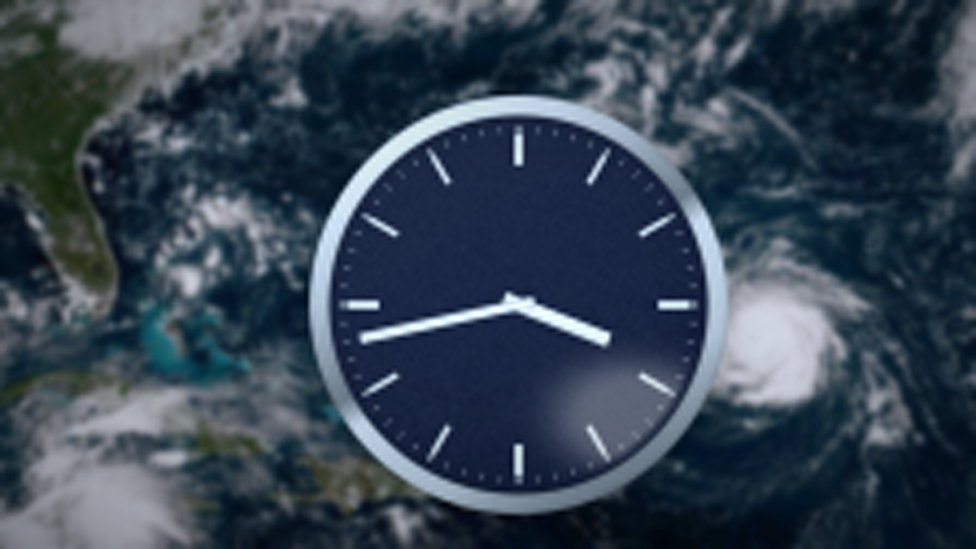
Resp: {"hour": 3, "minute": 43}
